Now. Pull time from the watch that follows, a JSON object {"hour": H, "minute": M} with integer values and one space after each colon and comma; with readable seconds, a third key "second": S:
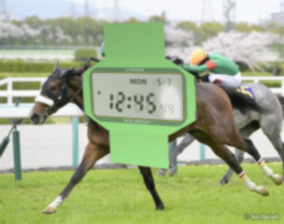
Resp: {"hour": 12, "minute": 45, "second": 44}
